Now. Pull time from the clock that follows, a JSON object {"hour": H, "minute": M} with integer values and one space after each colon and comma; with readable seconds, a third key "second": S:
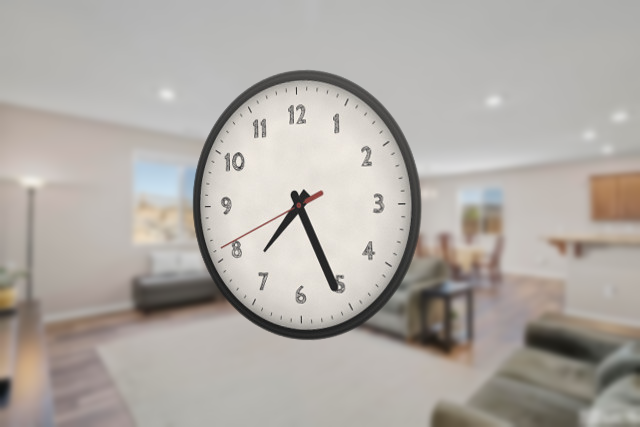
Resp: {"hour": 7, "minute": 25, "second": 41}
